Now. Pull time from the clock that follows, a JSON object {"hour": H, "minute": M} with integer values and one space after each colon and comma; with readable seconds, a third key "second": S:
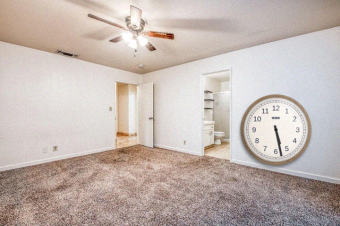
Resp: {"hour": 5, "minute": 28}
